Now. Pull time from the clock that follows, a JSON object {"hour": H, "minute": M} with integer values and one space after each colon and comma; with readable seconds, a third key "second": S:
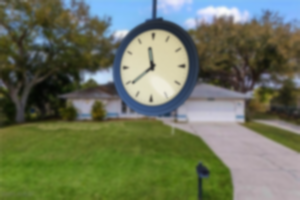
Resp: {"hour": 11, "minute": 39}
